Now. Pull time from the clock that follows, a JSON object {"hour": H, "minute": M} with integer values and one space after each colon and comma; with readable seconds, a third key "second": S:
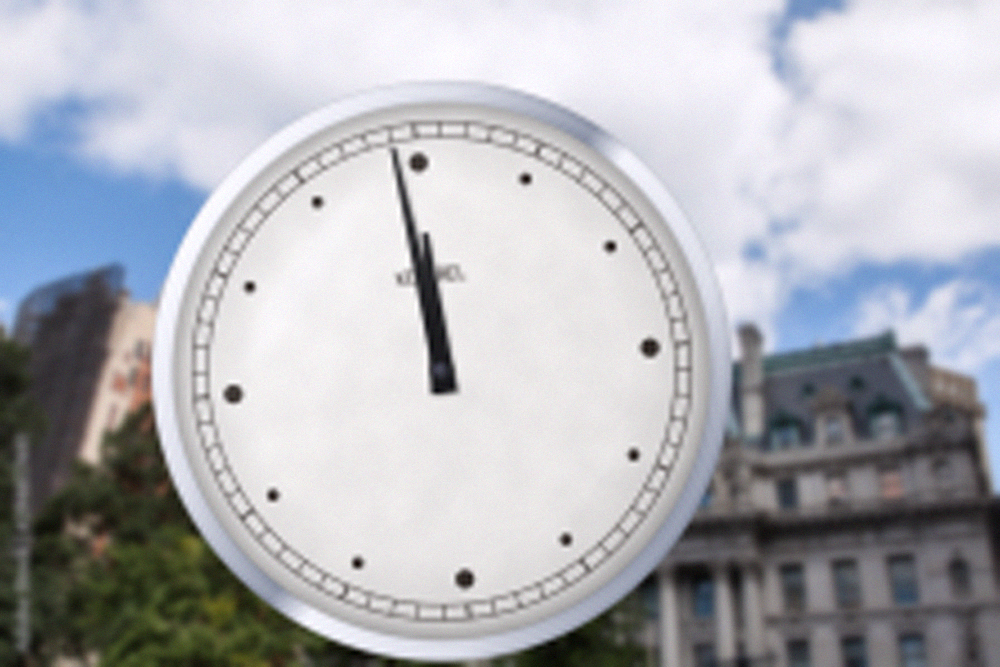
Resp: {"hour": 11, "minute": 59}
